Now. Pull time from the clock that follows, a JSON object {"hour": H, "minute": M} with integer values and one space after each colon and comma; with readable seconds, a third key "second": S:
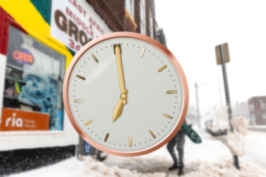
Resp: {"hour": 7, "minute": 0}
